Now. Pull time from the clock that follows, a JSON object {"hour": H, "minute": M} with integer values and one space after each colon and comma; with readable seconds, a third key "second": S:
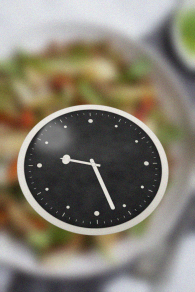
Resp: {"hour": 9, "minute": 27}
